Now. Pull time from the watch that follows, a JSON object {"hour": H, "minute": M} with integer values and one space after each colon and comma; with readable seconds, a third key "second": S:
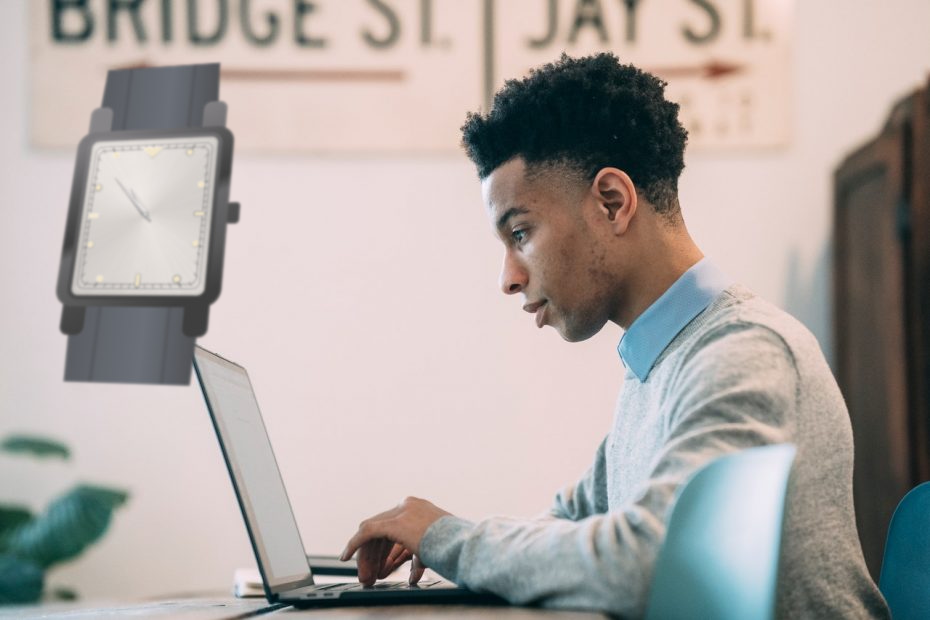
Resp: {"hour": 10, "minute": 53}
